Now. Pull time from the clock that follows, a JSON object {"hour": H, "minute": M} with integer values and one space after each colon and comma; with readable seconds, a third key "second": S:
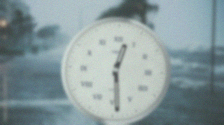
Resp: {"hour": 12, "minute": 29}
